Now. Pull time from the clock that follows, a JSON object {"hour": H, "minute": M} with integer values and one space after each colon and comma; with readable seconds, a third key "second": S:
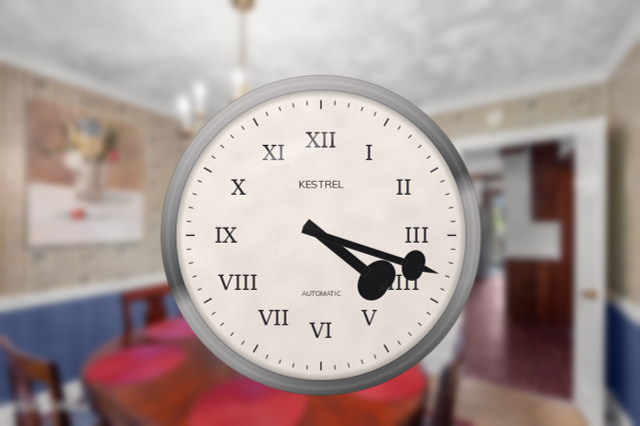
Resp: {"hour": 4, "minute": 18}
